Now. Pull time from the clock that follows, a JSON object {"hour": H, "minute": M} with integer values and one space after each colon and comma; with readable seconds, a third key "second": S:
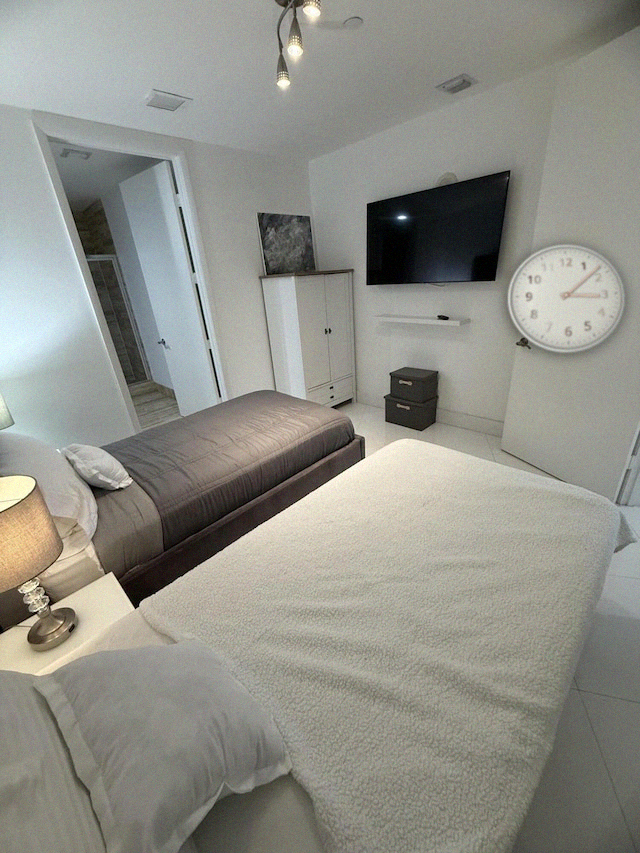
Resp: {"hour": 3, "minute": 8}
